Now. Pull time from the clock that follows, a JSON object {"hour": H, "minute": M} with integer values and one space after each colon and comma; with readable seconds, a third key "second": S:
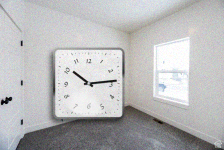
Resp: {"hour": 10, "minute": 14}
